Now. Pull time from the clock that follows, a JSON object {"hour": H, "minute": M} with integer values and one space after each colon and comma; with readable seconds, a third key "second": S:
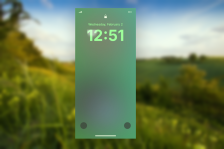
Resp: {"hour": 12, "minute": 51}
